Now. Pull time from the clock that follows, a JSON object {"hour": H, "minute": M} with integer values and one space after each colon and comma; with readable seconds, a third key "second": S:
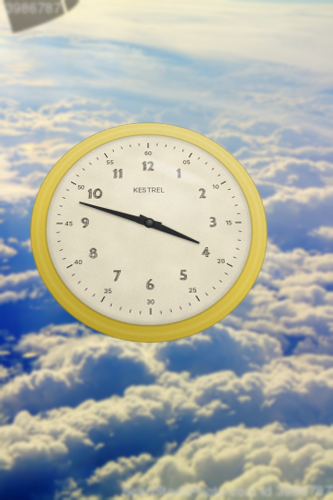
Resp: {"hour": 3, "minute": 48}
